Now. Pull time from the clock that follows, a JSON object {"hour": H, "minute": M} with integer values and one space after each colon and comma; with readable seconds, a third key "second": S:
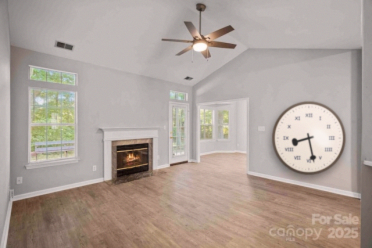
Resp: {"hour": 8, "minute": 28}
